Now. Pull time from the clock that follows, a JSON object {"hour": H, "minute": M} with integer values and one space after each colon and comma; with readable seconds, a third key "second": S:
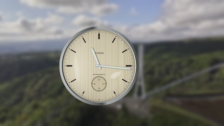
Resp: {"hour": 11, "minute": 16}
